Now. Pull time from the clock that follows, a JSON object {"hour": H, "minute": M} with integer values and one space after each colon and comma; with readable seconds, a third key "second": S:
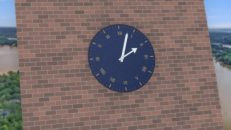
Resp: {"hour": 2, "minute": 3}
